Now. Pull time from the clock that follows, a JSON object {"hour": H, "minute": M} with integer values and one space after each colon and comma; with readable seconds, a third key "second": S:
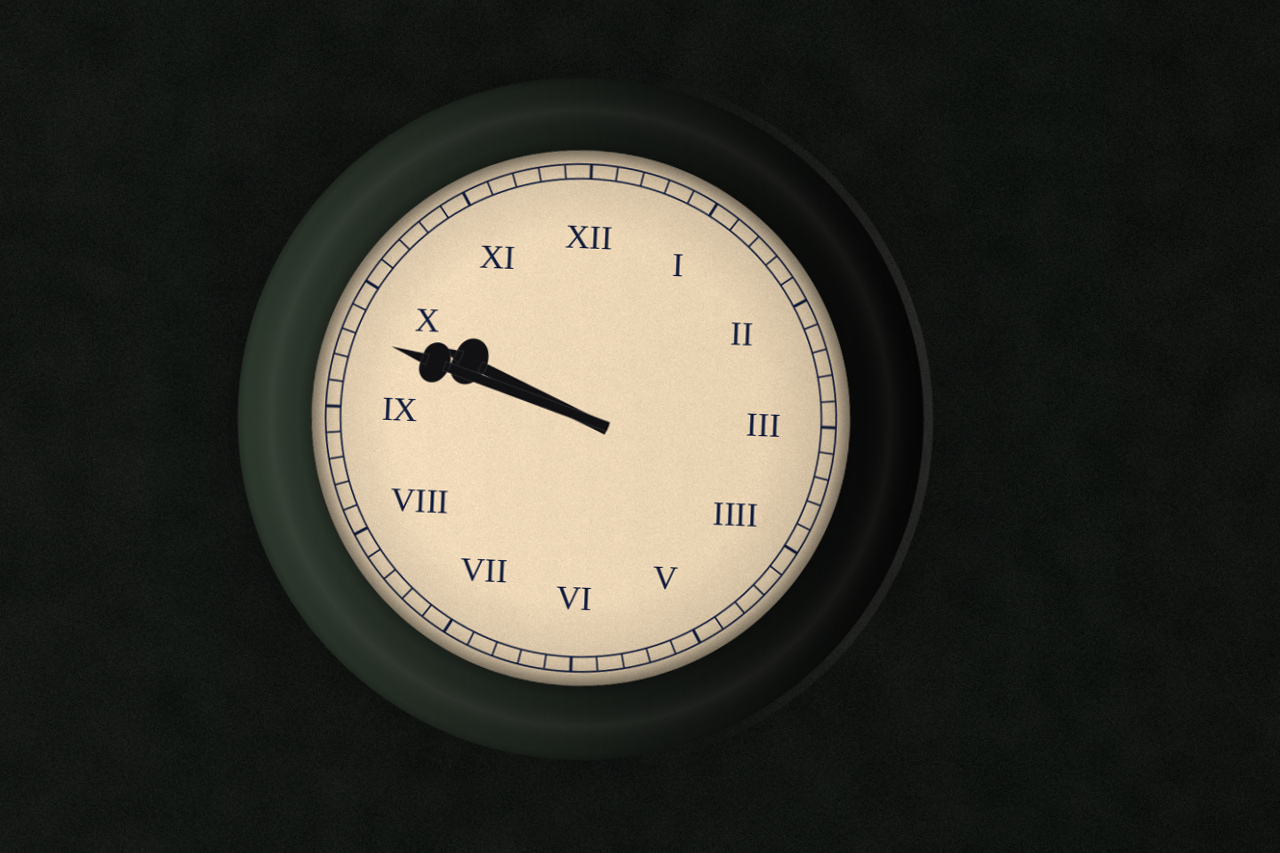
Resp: {"hour": 9, "minute": 48}
